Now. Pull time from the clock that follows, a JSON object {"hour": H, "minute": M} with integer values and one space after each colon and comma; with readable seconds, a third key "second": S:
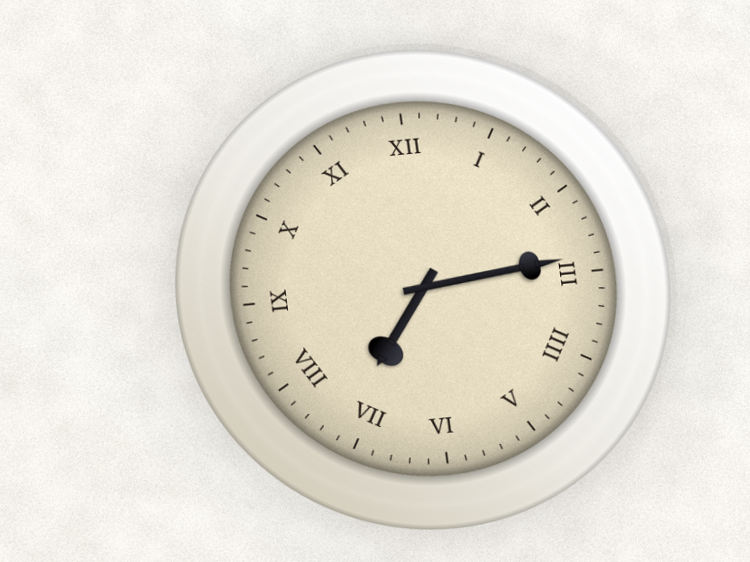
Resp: {"hour": 7, "minute": 14}
